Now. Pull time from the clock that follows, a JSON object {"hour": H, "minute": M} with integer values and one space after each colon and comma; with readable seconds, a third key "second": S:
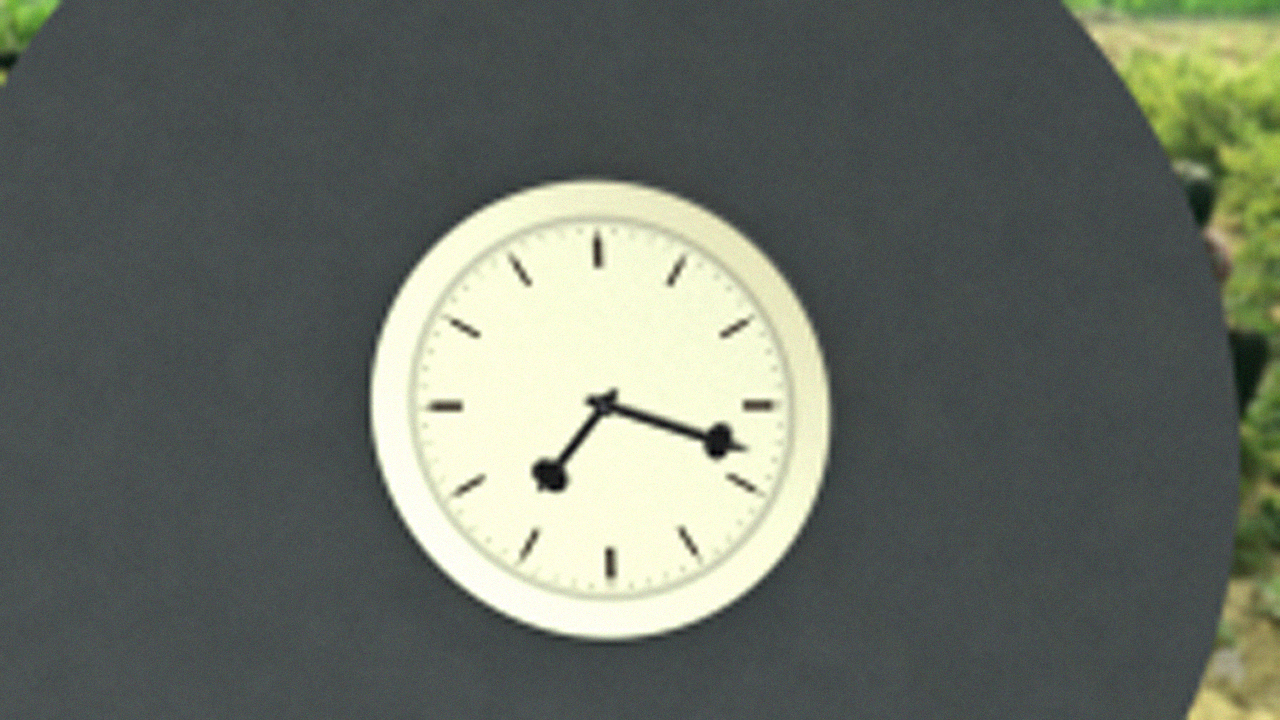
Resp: {"hour": 7, "minute": 18}
